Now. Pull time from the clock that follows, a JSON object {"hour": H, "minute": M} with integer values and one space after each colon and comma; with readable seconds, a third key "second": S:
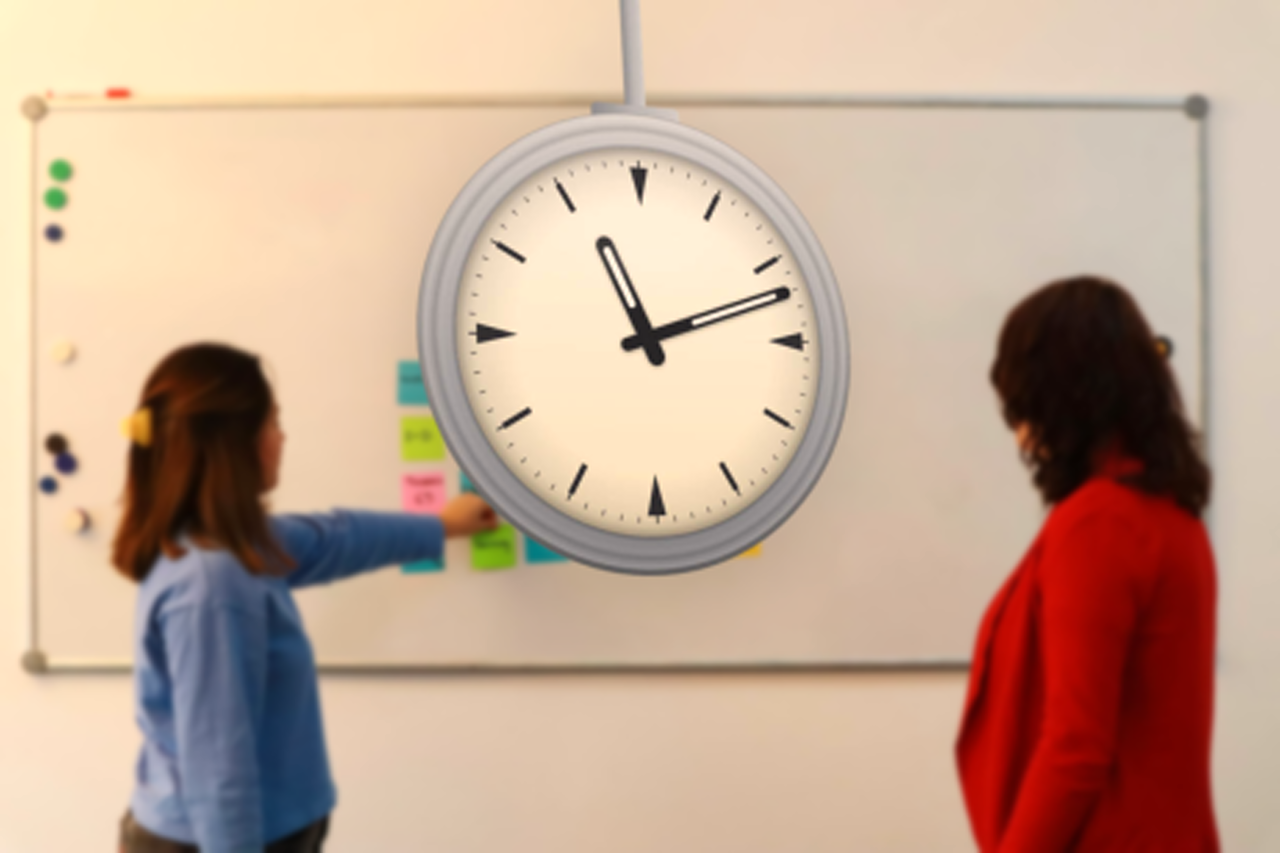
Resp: {"hour": 11, "minute": 12}
